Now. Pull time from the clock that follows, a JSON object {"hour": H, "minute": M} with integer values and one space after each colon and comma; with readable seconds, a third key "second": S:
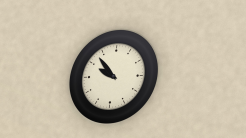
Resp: {"hour": 9, "minute": 53}
